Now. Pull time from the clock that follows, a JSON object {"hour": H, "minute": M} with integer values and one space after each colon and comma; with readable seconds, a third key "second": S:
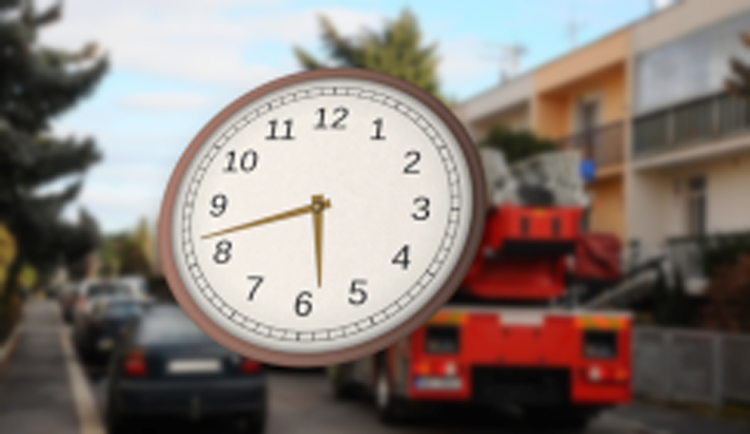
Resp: {"hour": 5, "minute": 42}
